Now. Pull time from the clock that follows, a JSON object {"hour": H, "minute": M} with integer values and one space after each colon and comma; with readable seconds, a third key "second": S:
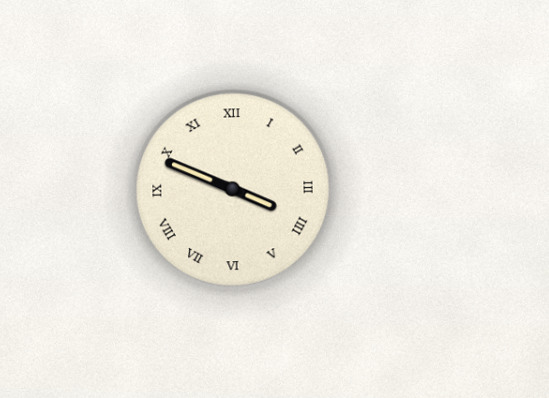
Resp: {"hour": 3, "minute": 49}
